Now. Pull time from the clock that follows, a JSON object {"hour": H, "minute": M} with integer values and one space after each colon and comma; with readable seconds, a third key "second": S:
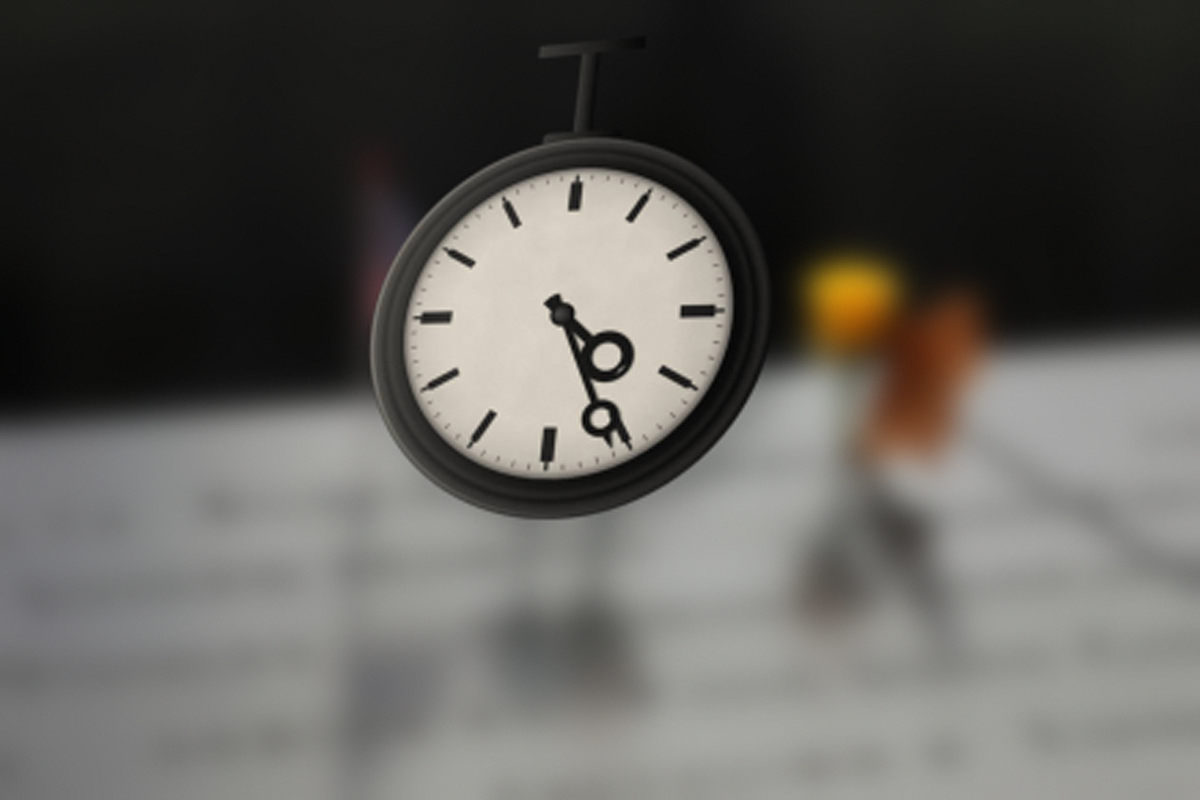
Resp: {"hour": 4, "minute": 26}
